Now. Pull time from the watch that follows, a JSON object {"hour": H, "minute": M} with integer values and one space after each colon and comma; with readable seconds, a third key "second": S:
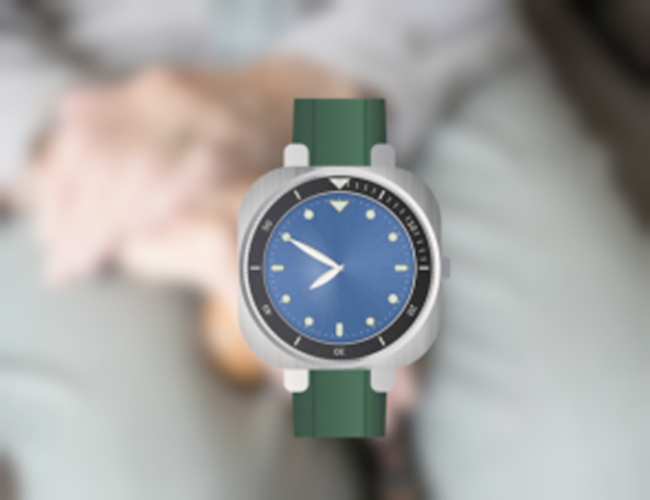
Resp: {"hour": 7, "minute": 50}
